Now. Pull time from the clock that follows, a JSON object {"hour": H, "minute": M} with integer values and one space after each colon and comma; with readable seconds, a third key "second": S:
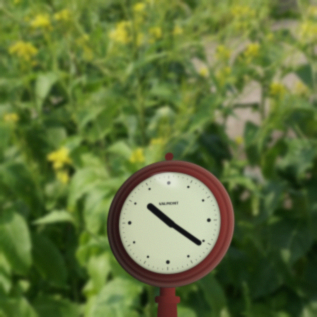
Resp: {"hour": 10, "minute": 21}
